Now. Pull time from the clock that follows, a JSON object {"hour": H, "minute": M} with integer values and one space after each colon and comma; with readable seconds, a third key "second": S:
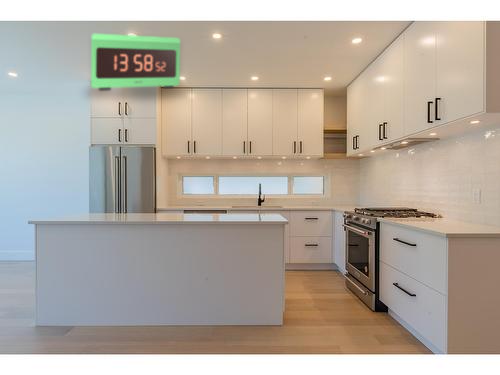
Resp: {"hour": 13, "minute": 58}
